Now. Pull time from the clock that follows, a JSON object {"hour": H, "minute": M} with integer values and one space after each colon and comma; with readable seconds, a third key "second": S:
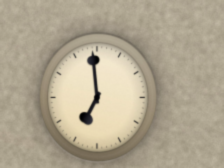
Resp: {"hour": 6, "minute": 59}
